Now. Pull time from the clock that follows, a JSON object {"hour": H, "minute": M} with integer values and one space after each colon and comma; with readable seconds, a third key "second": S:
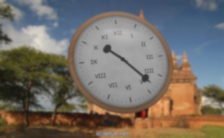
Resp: {"hour": 10, "minute": 23}
